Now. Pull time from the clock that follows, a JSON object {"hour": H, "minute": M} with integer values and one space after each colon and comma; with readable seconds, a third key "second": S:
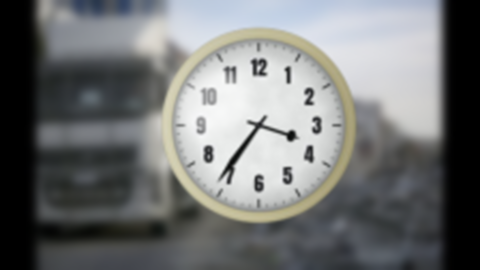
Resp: {"hour": 3, "minute": 36}
